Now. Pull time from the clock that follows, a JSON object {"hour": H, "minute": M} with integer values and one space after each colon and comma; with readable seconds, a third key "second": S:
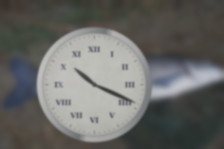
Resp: {"hour": 10, "minute": 19}
